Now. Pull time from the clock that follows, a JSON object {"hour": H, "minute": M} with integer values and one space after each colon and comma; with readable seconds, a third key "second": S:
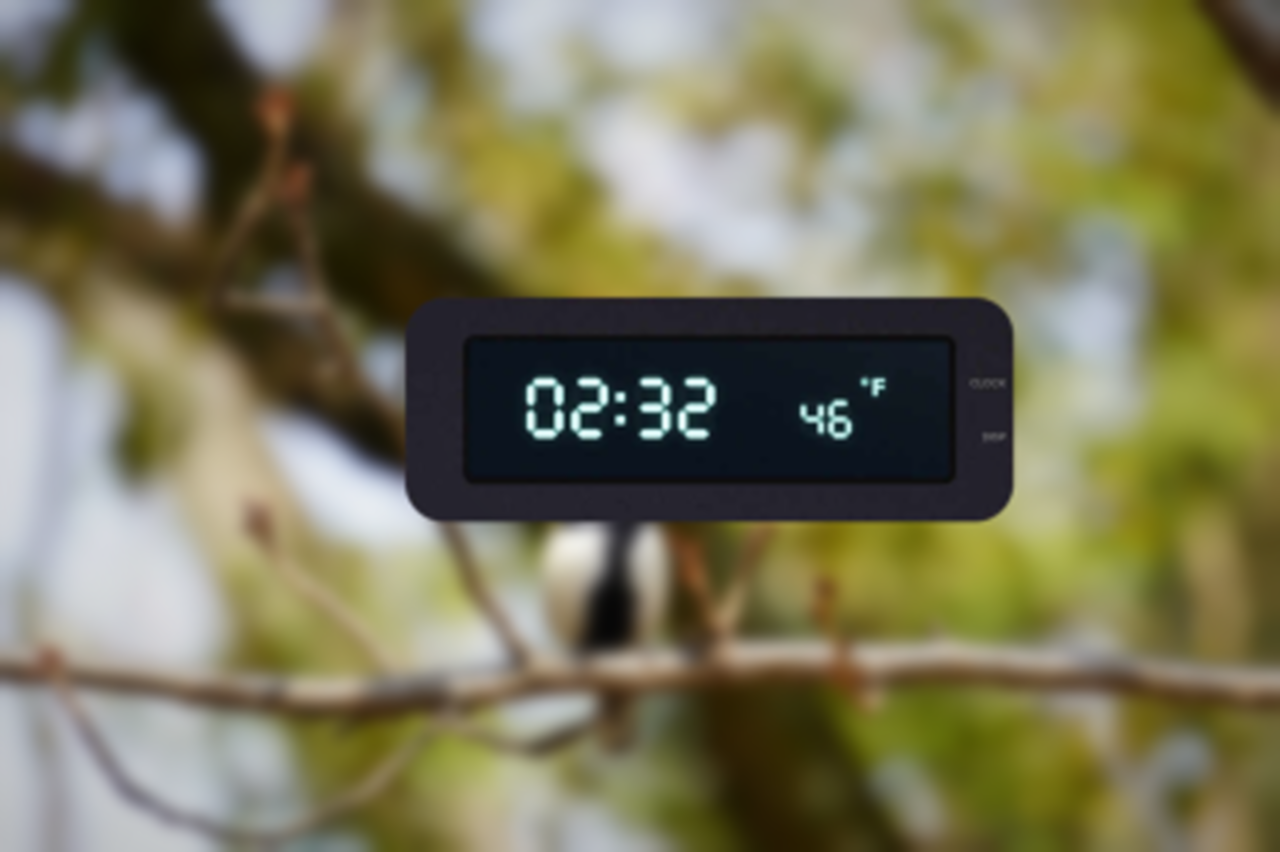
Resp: {"hour": 2, "minute": 32}
